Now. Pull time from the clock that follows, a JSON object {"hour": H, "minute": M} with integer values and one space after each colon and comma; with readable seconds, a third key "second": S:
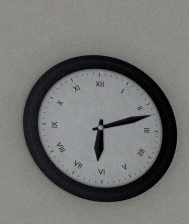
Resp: {"hour": 6, "minute": 12}
